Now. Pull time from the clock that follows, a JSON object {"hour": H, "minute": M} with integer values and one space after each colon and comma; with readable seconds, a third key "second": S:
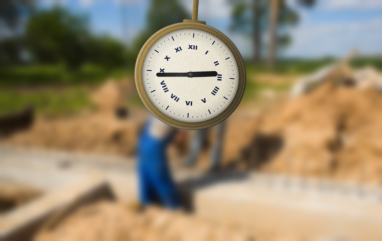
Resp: {"hour": 2, "minute": 44}
